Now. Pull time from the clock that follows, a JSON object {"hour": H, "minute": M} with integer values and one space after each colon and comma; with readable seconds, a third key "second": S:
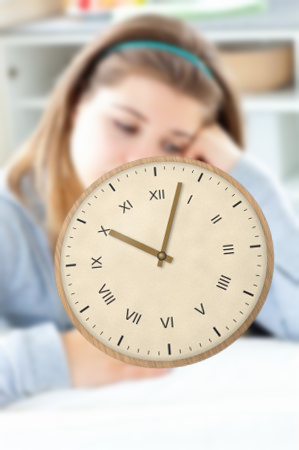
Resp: {"hour": 10, "minute": 3}
